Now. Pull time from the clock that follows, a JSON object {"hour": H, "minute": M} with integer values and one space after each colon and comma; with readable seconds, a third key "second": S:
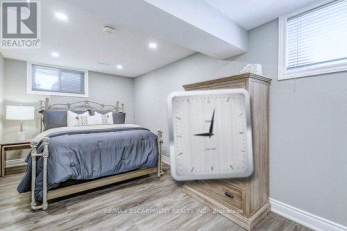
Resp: {"hour": 9, "minute": 2}
